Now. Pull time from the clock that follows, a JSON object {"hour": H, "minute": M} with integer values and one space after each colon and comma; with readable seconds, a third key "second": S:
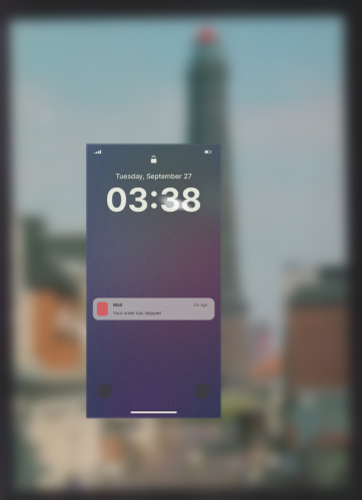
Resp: {"hour": 3, "minute": 38}
